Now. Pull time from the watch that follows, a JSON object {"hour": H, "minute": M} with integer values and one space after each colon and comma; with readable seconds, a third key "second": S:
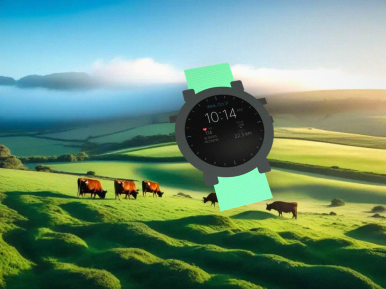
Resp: {"hour": 10, "minute": 14}
